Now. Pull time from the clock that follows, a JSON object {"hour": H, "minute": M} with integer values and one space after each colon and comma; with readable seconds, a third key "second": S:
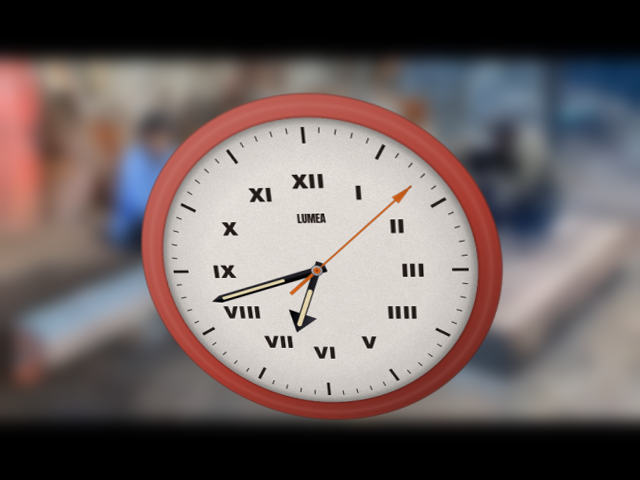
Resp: {"hour": 6, "minute": 42, "second": 8}
